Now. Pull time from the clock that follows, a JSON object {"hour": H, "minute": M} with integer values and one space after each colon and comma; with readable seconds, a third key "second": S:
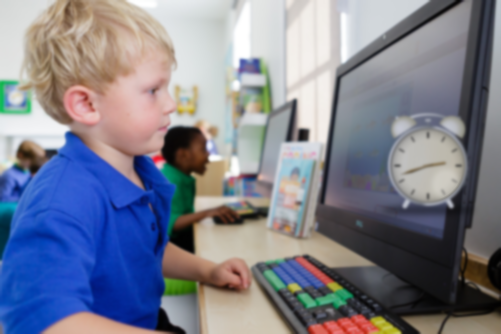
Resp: {"hour": 2, "minute": 42}
